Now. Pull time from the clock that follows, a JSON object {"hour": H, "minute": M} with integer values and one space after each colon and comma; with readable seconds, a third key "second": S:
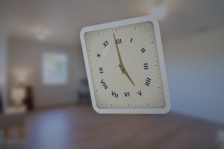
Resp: {"hour": 4, "minute": 59}
